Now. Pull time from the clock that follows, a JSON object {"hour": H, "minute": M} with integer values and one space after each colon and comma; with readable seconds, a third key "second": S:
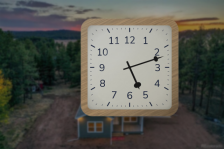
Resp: {"hour": 5, "minute": 12}
